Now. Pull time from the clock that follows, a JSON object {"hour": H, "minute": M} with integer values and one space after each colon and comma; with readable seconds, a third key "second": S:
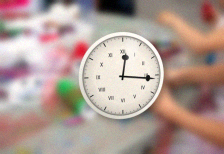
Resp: {"hour": 12, "minute": 16}
